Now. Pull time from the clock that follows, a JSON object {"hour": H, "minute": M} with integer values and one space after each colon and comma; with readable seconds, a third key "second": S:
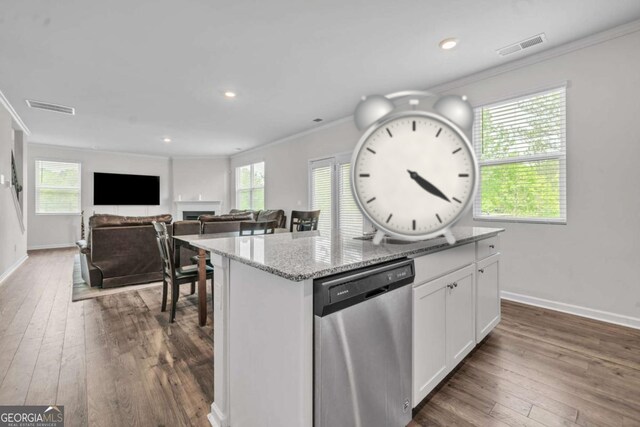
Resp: {"hour": 4, "minute": 21}
